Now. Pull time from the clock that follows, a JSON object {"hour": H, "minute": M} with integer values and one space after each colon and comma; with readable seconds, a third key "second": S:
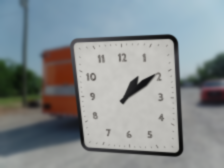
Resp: {"hour": 1, "minute": 9}
